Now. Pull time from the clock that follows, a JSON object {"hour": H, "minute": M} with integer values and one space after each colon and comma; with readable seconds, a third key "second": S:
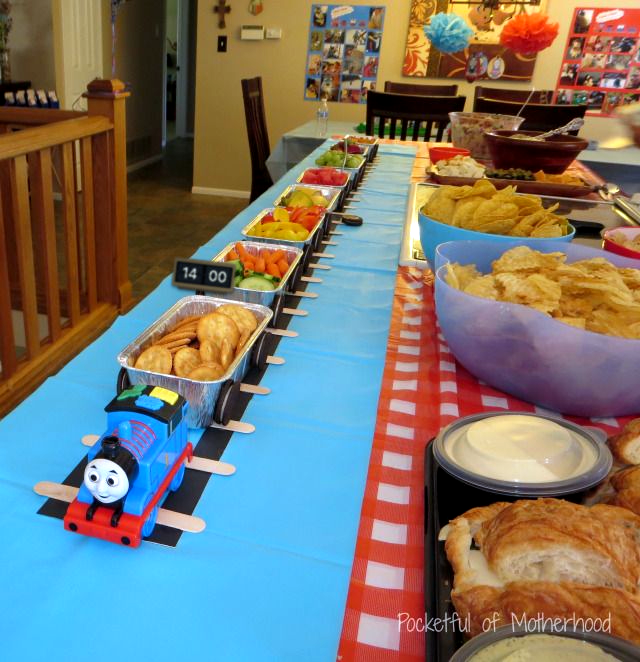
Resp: {"hour": 14, "minute": 0}
